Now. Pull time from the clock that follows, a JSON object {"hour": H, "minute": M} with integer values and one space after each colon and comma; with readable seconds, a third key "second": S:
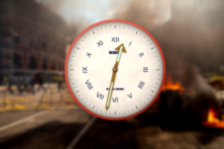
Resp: {"hour": 12, "minute": 32}
